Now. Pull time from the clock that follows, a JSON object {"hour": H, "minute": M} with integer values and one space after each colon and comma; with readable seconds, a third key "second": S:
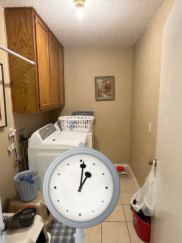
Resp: {"hour": 1, "minute": 1}
